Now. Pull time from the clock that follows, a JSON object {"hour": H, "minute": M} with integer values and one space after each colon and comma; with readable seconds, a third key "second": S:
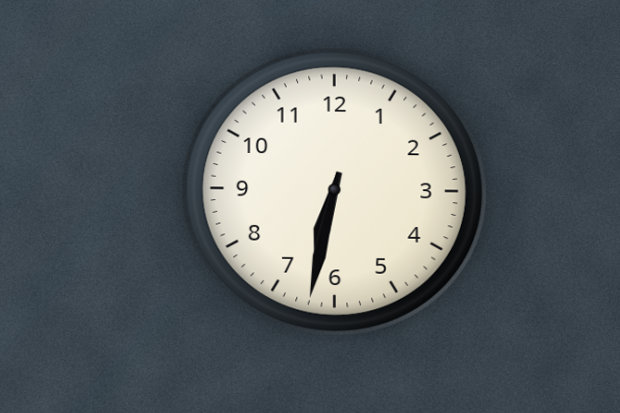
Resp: {"hour": 6, "minute": 32}
